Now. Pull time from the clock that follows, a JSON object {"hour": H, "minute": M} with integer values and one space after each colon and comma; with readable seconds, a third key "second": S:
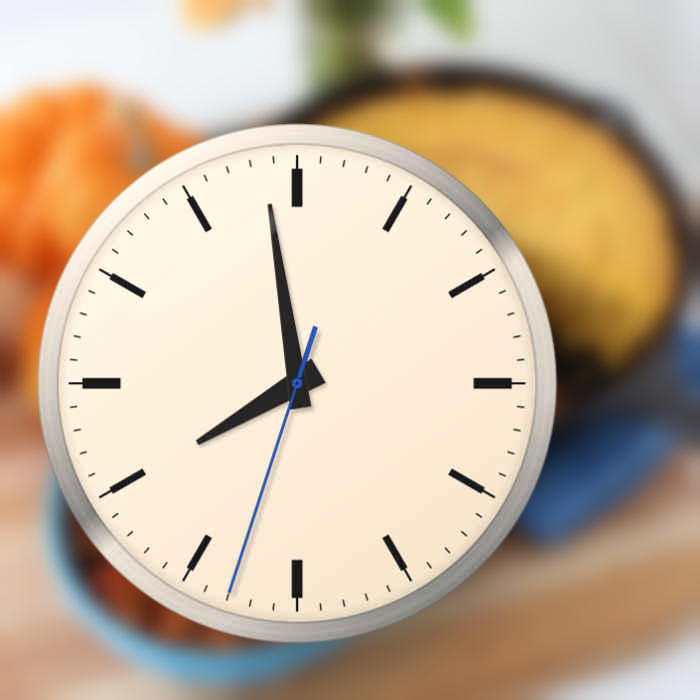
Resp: {"hour": 7, "minute": 58, "second": 33}
